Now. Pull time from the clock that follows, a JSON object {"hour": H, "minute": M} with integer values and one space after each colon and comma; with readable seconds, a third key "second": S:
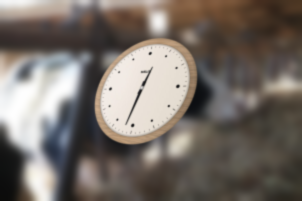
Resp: {"hour": 12, "minute": 32}
